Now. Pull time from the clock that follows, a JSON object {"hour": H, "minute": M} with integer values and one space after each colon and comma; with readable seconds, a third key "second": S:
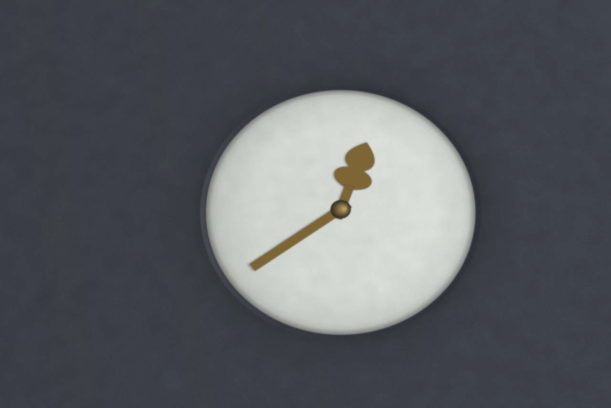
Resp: {"hour": 12, "minute": 39}
